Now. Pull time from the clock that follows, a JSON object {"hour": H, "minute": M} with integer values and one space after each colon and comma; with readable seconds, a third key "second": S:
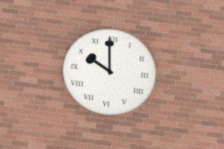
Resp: {"hour": 9, "minute": 59}
